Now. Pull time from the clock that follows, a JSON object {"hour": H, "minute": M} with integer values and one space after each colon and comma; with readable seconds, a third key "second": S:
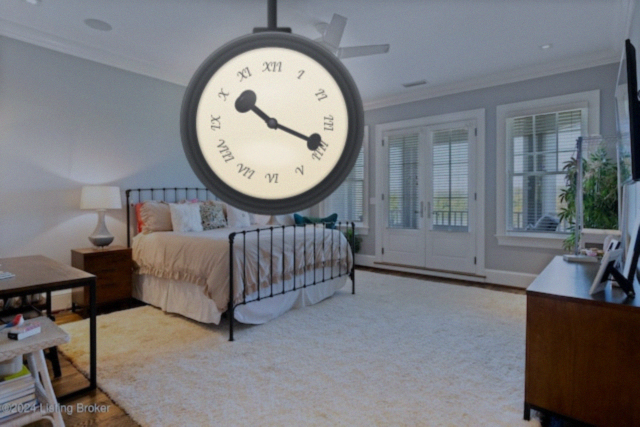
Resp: {"hour": 10, "minute": 19}
